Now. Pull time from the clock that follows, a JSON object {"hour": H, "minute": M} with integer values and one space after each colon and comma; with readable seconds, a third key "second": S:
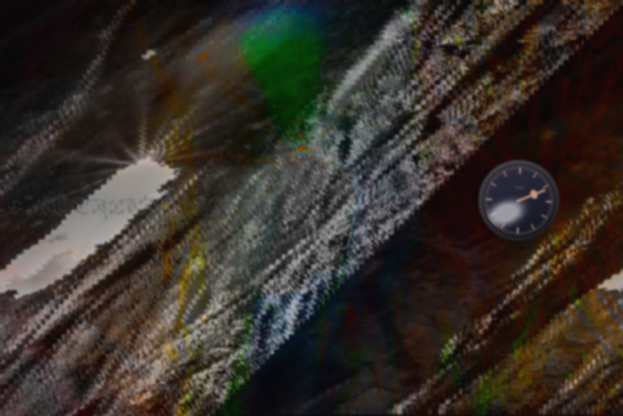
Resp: {"hour": 2, "minute": 11}
